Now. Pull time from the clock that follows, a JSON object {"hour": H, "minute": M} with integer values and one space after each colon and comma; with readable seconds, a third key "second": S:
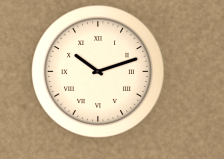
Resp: {"hour": 10, "minute": 12}
